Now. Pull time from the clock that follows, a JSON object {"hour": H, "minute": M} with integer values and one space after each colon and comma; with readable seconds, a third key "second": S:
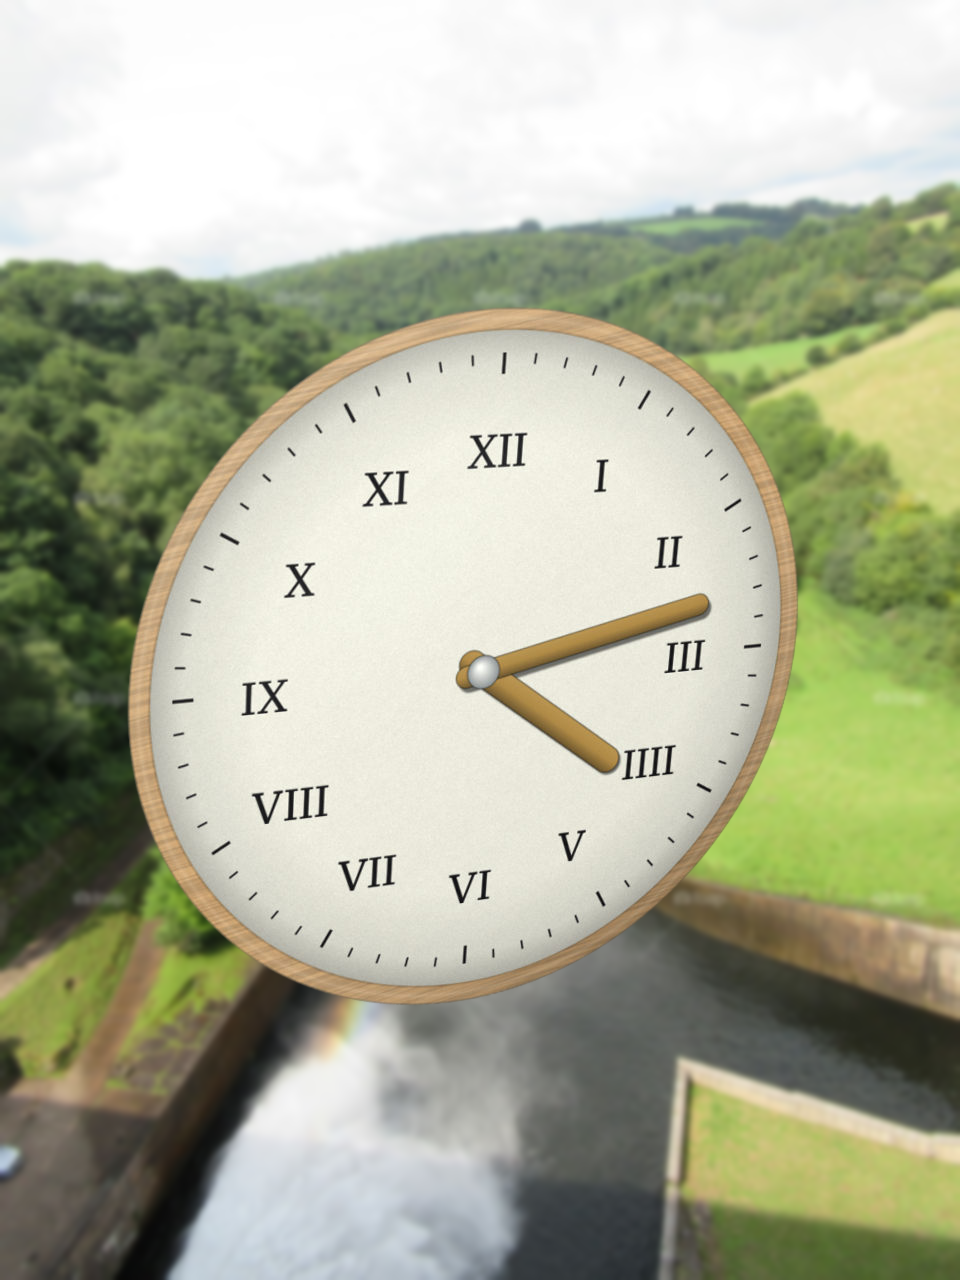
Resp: {"hour": 4, "minute": 13}
